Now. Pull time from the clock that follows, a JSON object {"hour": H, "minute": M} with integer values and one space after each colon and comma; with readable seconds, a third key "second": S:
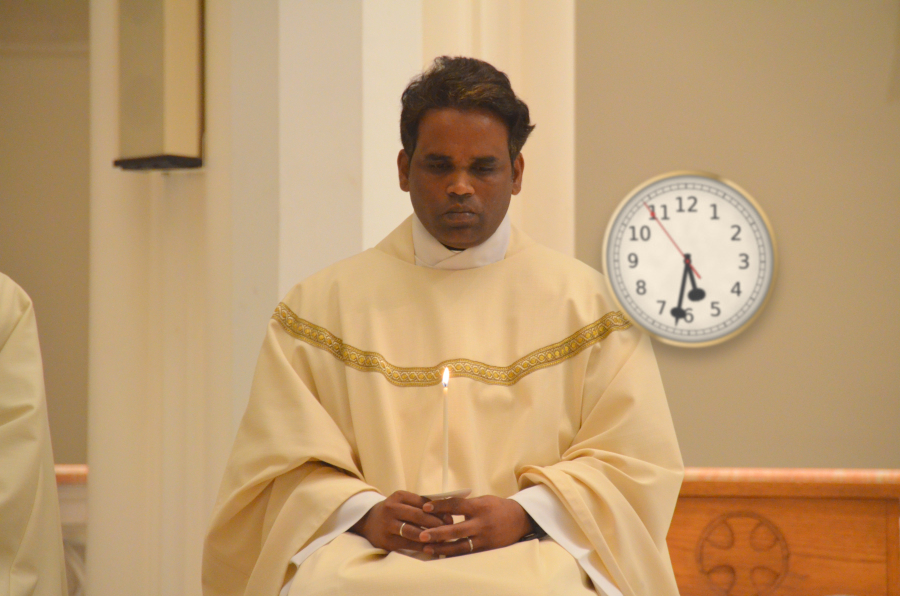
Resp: {"hour": 5, "minute": 31, "second": 54}
